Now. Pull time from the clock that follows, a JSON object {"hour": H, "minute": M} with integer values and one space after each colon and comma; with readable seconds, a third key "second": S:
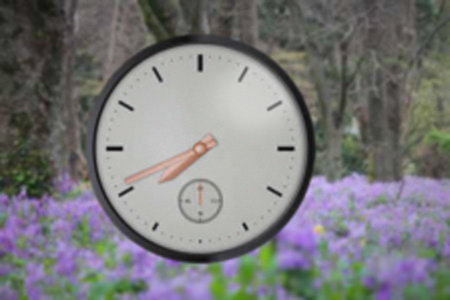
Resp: {"hour": 7, "minute": 41}
